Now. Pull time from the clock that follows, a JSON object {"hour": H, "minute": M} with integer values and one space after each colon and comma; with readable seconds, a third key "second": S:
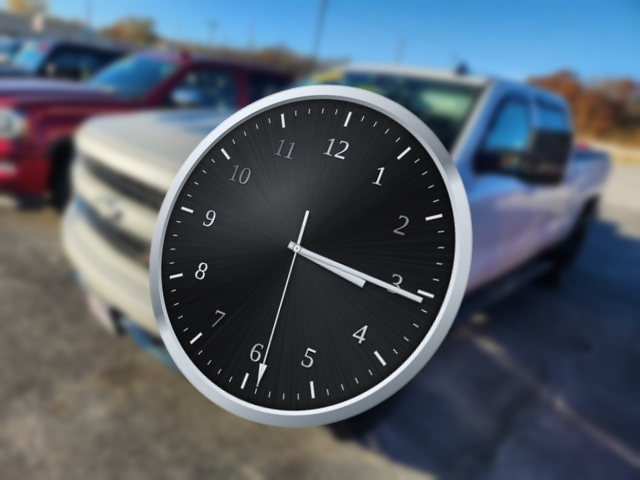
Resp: {"hour": 3, "minute": 15, "second": 29}
